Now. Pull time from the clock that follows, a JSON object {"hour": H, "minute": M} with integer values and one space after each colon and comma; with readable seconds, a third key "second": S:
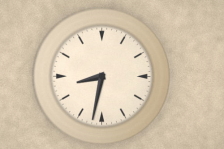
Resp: {"hour": 8, "minute": 32}
